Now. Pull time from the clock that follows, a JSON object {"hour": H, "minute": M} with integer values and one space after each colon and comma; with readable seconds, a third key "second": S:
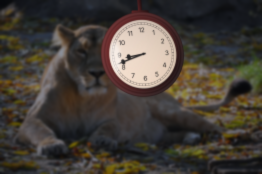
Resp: {"hour": 8, "minute": 42}
